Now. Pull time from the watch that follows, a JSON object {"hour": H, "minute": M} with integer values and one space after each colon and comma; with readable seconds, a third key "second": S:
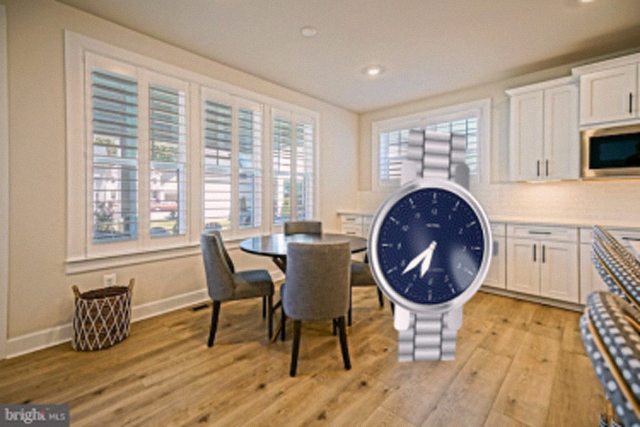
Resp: {"hour": 6, "minute": 38}
